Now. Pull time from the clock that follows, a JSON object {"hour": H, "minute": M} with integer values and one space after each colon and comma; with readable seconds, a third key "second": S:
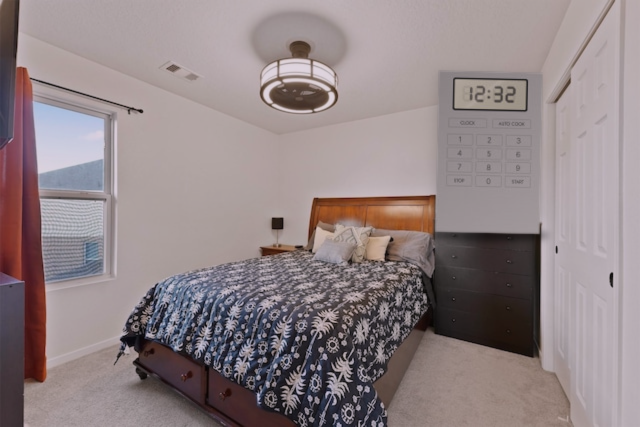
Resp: {"hour": 12, "minute": 32}
